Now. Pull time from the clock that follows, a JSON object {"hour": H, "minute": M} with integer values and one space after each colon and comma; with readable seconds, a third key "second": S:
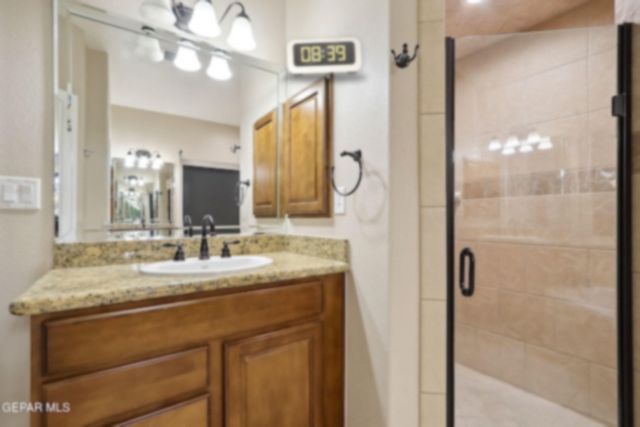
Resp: {"hour": 8, "minute": 39}
